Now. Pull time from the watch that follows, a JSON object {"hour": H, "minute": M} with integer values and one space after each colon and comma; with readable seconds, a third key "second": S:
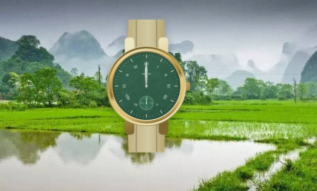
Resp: {"hour": 12, "minute": 0}
